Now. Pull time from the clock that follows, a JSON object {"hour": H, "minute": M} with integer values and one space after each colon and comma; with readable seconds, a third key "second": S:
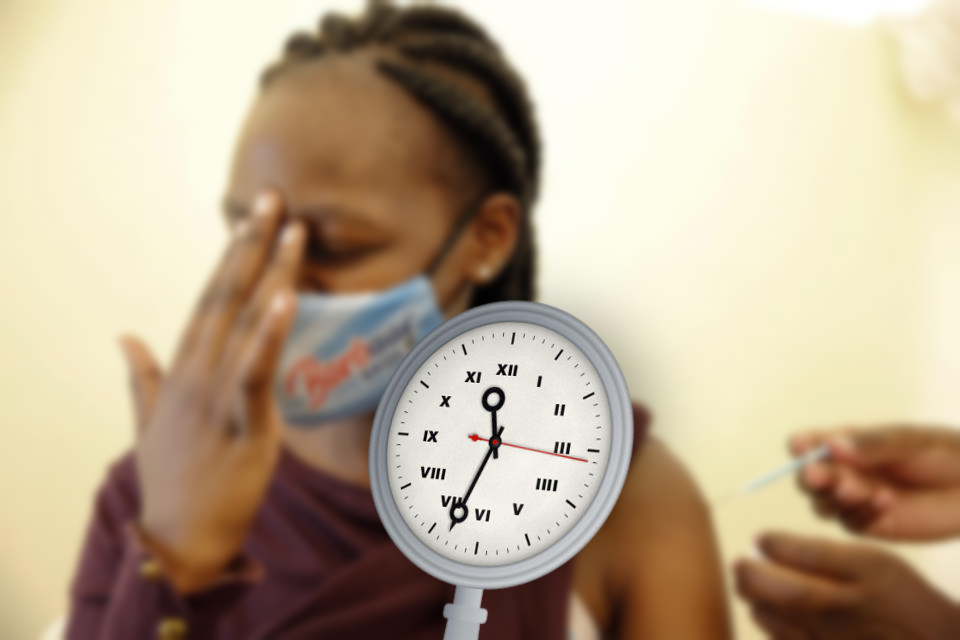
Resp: {"hour": 11, "minute": 33, "second": 16}
